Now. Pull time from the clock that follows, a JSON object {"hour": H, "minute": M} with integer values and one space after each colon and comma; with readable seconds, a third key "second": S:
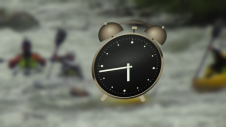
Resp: {"hour": 5, "minute": 43}
